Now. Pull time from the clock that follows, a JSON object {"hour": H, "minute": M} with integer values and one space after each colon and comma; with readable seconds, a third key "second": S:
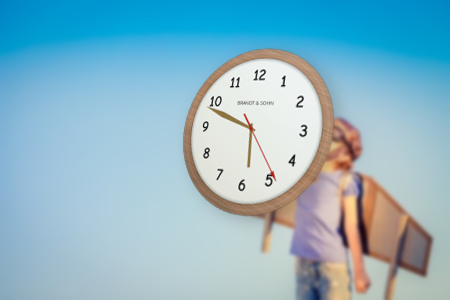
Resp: {"hour": 5, "minute": 48, "second": 24}
